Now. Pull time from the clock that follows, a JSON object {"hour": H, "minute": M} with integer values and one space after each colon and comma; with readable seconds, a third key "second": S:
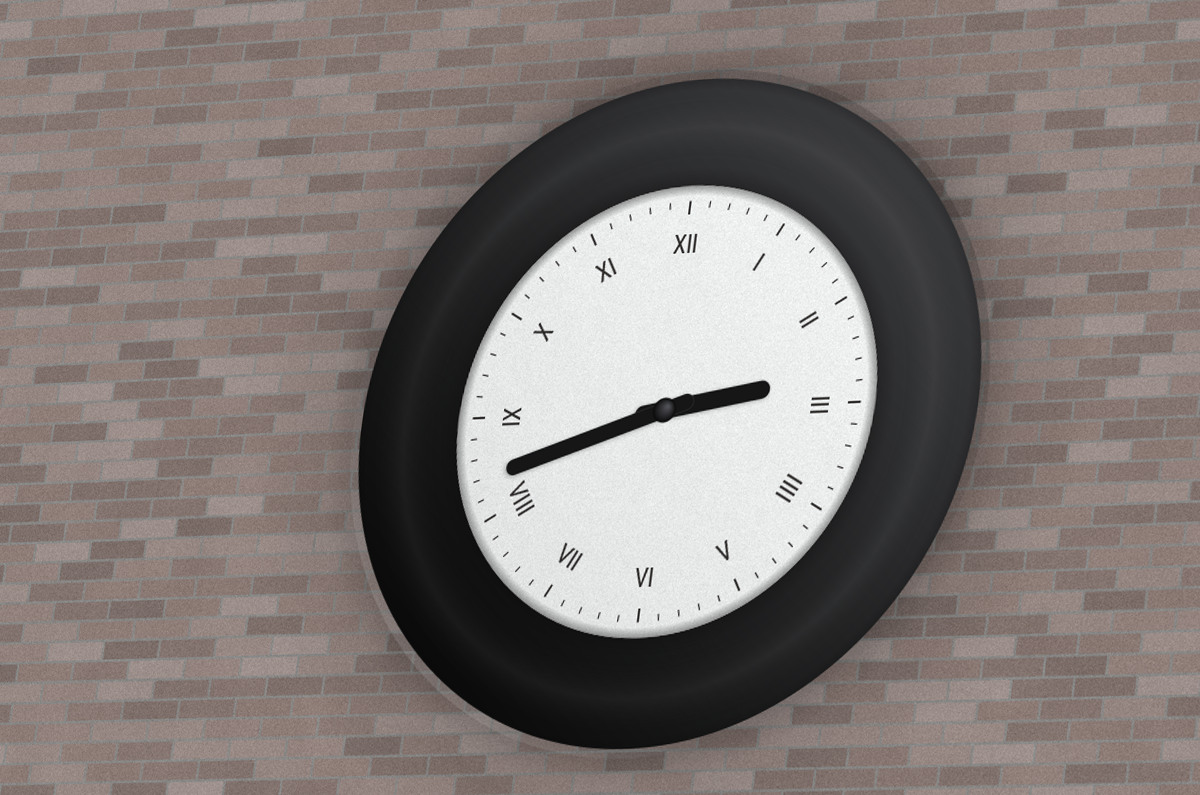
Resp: {"hour": 2, "minute": 42}
